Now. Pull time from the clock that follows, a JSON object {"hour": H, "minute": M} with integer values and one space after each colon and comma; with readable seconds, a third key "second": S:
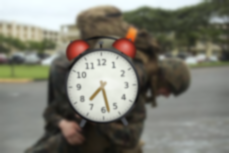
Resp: {"hour": 7, "minute": 28}
